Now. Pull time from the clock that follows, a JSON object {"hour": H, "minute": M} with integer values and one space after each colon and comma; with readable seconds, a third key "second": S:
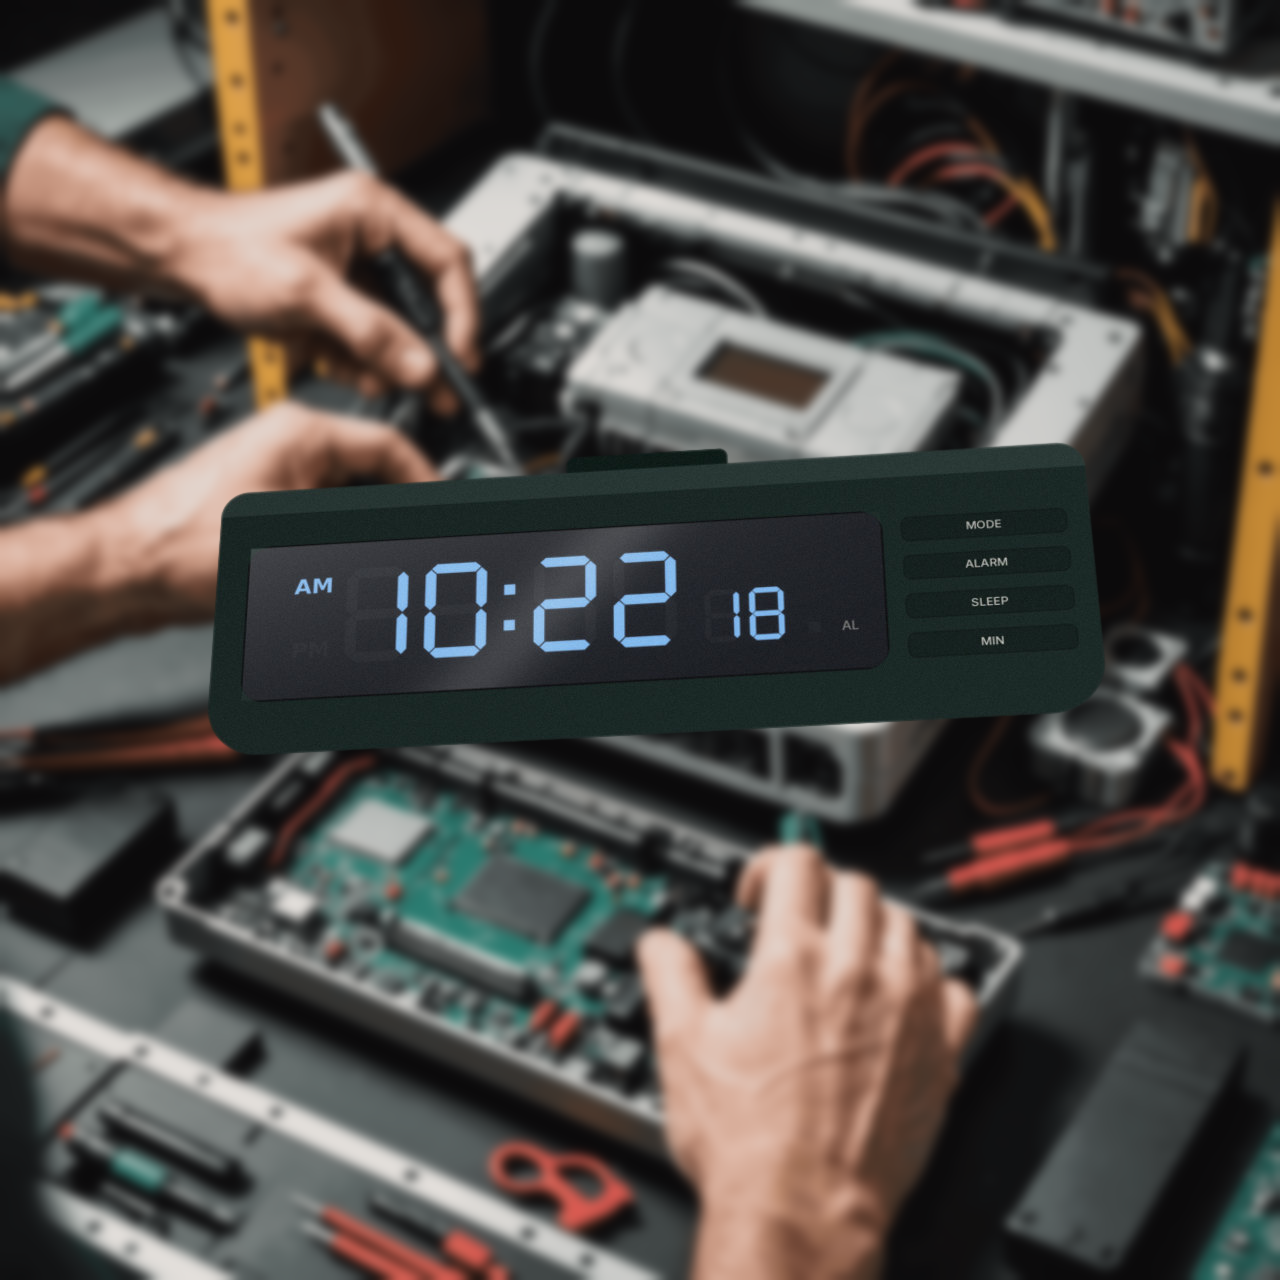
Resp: {"hour": 10, "minute": 22, "second": 18}
